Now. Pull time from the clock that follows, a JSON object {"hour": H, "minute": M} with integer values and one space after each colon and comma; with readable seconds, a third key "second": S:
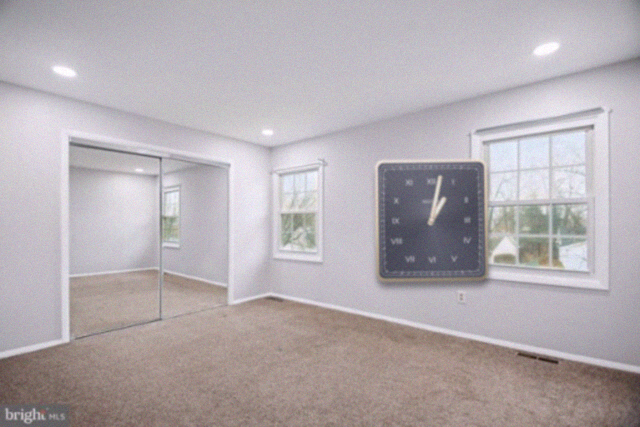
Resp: {"hour": 1, "minute": 2}
